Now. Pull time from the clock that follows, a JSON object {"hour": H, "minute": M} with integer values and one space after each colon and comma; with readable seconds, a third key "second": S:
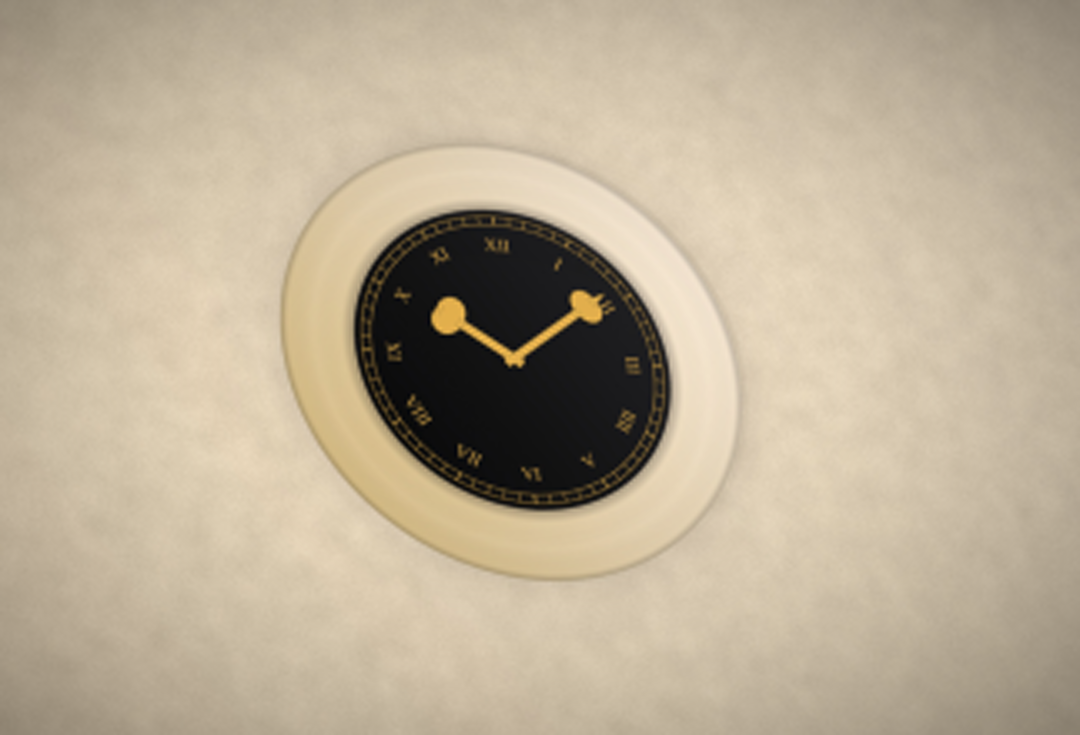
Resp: {"hour": 10, "minute": 9}
